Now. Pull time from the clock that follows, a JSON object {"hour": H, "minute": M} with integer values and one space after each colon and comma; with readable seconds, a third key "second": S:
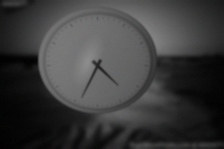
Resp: {"hour": 4, "minute": 34}
